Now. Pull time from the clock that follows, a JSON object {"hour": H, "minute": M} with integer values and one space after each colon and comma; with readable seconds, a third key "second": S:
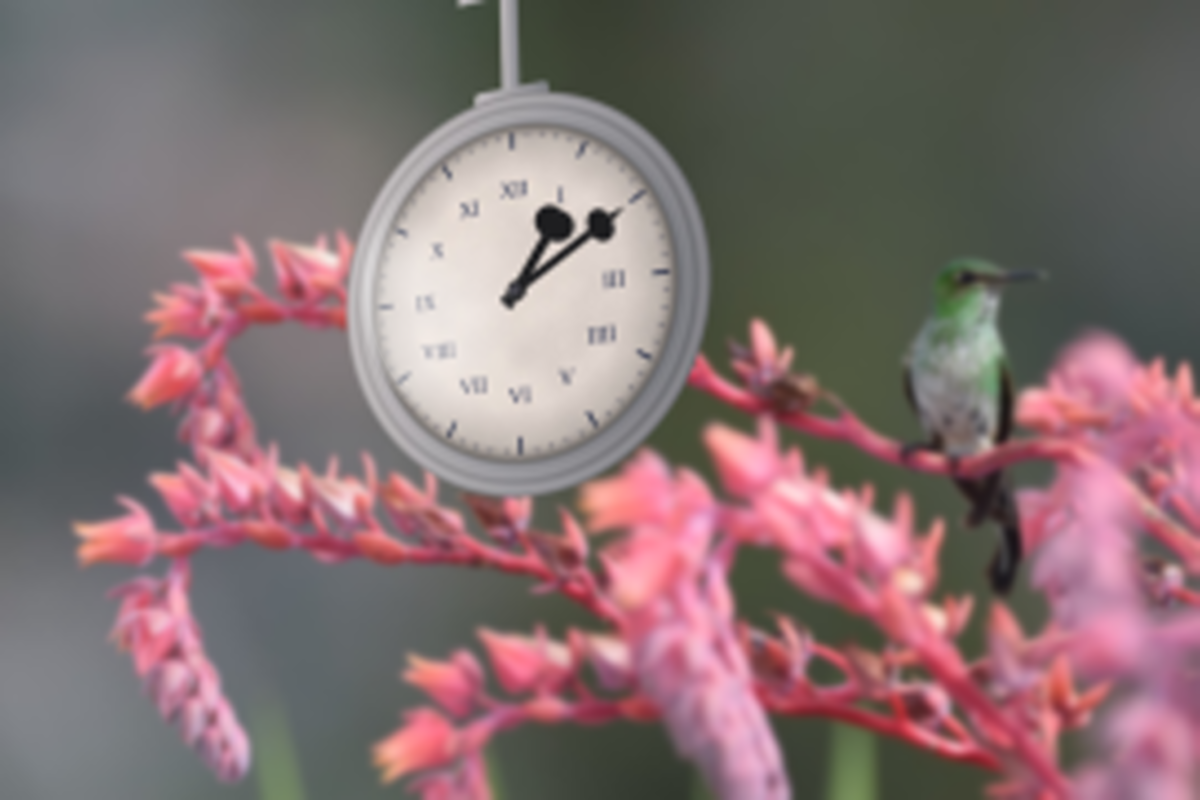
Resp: {"hour": 1, "minute": 10}
